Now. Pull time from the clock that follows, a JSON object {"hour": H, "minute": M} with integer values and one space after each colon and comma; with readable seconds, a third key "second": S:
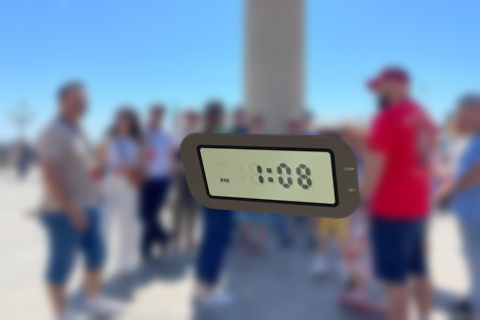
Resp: {"hour": 1, "minute": 8}
